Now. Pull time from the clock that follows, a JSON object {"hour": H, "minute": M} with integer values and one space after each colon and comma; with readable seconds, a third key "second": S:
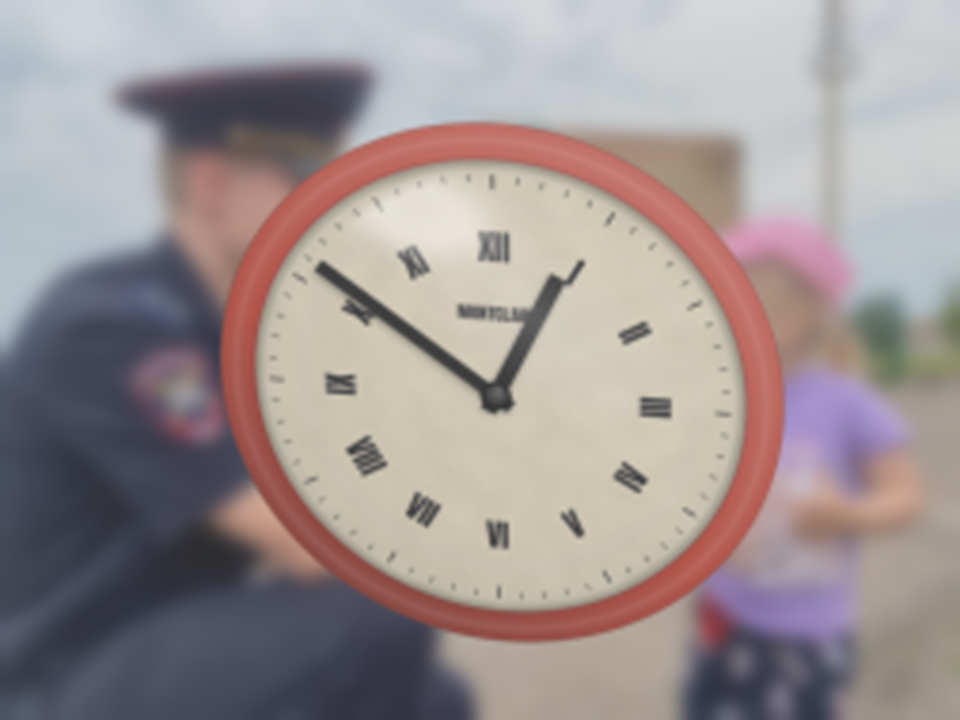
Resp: {"hour": 12, "minute": 51}
